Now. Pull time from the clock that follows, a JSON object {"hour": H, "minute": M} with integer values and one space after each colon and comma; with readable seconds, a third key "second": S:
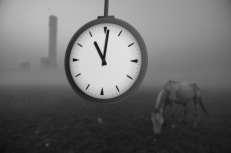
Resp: {"hour": 11, "minute": 1}
